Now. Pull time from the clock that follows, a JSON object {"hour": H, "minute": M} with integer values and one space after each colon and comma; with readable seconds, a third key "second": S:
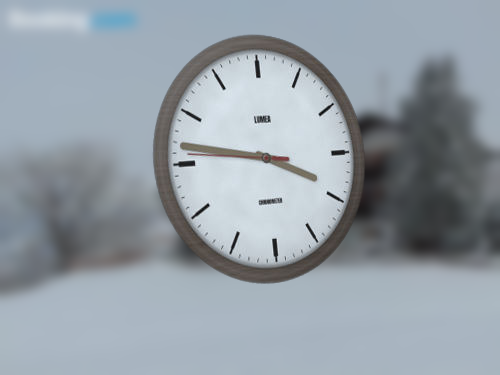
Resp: {"hour": 3, "minute": 46, "second": 46}
